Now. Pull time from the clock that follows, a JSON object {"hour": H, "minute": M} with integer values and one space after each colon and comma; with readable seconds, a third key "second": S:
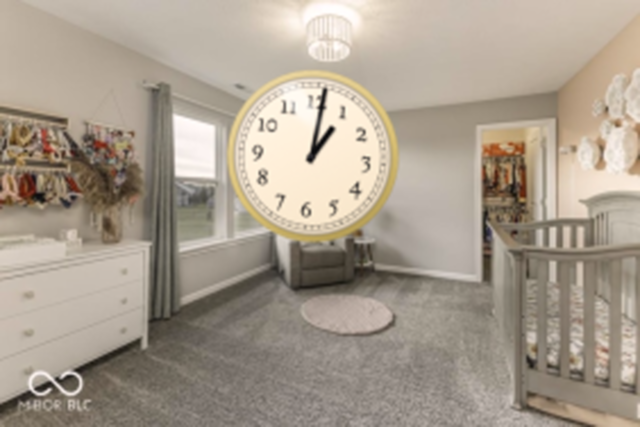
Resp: {"hour": 1, "minute": 1}
